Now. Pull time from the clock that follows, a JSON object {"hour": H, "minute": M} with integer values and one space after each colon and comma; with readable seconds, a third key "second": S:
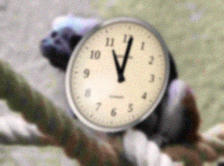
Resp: {"hour": 11, "minute": 1}
